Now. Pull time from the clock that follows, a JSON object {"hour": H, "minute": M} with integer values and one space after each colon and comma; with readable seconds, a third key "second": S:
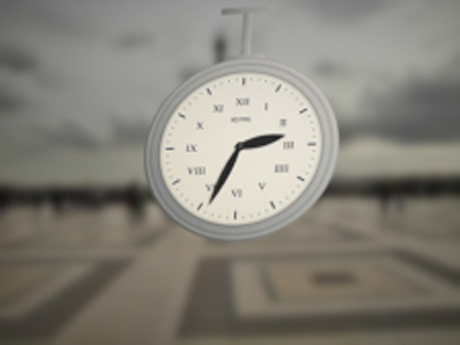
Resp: {"hour": 2, "minute": 34}
